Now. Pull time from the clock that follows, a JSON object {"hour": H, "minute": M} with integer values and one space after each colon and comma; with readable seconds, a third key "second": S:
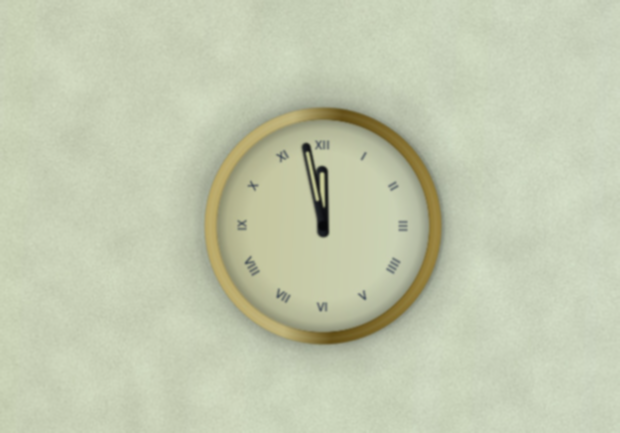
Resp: {"hour": 11, "minute": 58}
